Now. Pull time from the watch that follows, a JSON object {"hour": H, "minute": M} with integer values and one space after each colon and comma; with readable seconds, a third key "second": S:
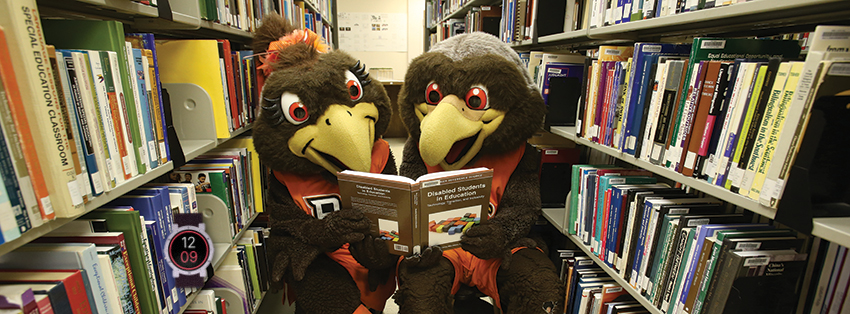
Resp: {"hour": 12, "minute": 9}
